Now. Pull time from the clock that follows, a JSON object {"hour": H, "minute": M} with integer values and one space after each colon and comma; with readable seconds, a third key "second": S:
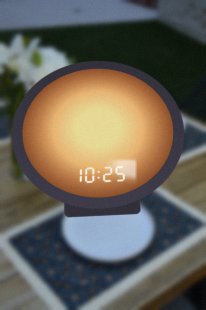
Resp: {"hour": 10, "minute": 25}
